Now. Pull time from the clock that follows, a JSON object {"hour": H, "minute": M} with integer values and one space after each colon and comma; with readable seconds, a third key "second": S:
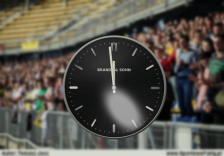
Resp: {"hour": 11, "minute": 59}
